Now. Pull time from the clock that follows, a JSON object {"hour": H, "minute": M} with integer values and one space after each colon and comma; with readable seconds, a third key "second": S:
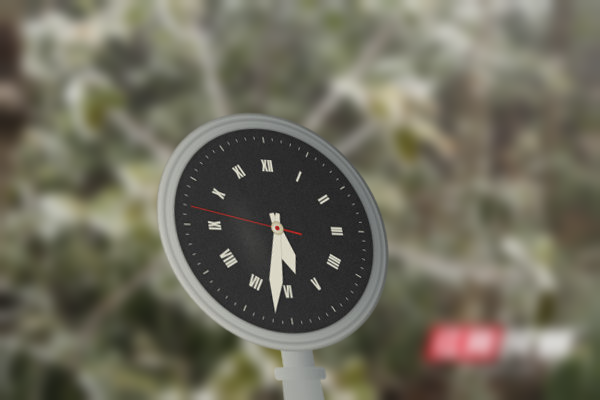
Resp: {"hour": 5, "minute": 31, "second": 47}
